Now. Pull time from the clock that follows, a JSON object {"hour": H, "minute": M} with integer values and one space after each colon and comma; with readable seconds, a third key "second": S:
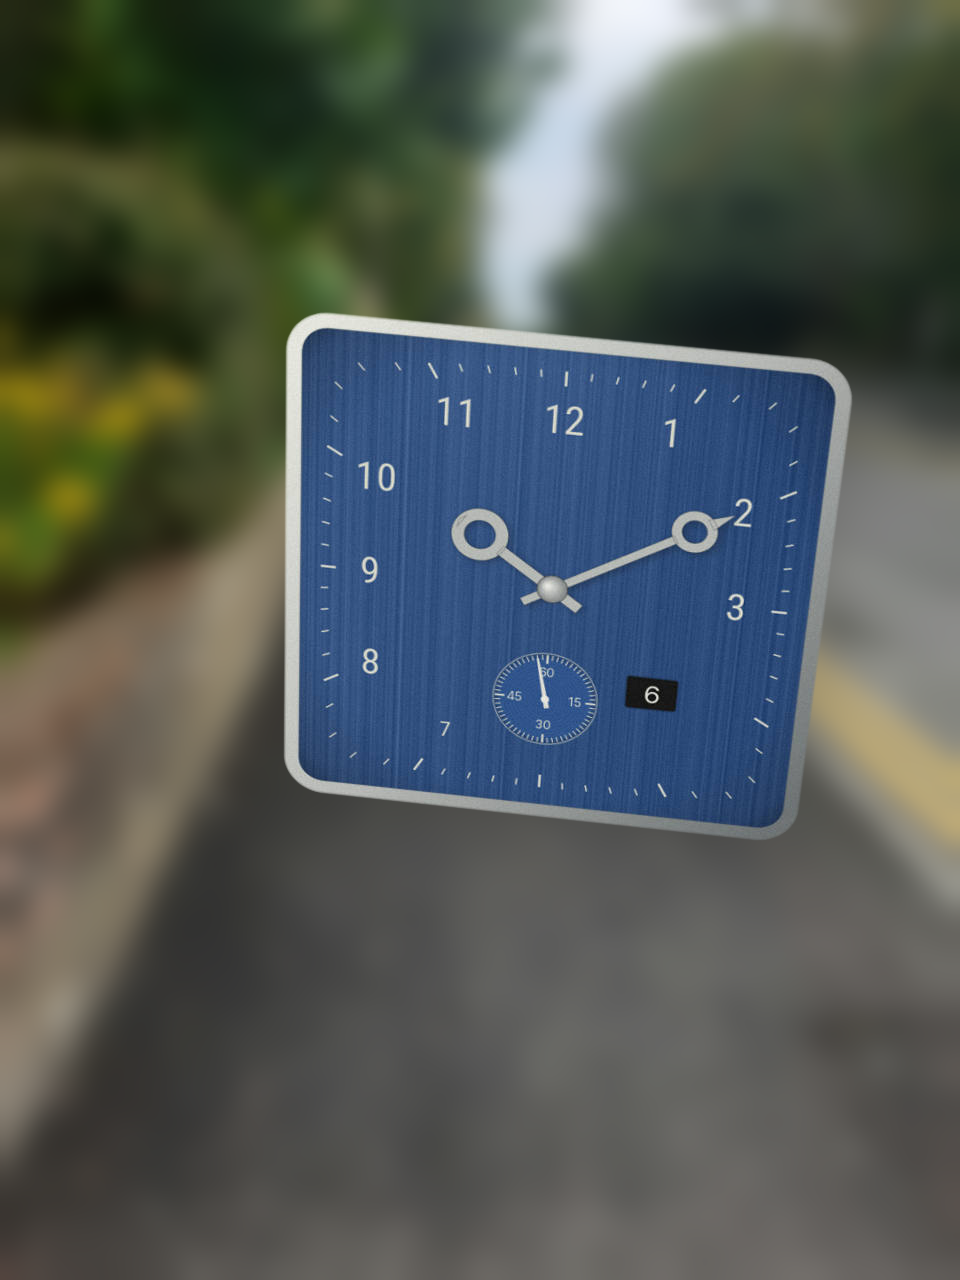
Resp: {"hour": 10, "minute": 9, "second": 58}
